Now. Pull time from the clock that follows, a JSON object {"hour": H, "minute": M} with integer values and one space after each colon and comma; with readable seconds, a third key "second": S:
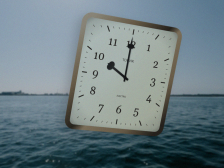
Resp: {"hour": 10, "minute": 0}
